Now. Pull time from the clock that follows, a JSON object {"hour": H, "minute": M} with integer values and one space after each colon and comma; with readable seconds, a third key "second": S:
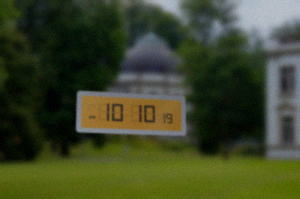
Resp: {"hour": 10, "minute": 10}
